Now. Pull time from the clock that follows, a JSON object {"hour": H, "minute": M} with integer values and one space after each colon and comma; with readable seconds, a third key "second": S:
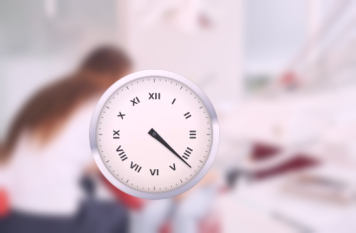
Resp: {"hour": 4, "minute": 22}
